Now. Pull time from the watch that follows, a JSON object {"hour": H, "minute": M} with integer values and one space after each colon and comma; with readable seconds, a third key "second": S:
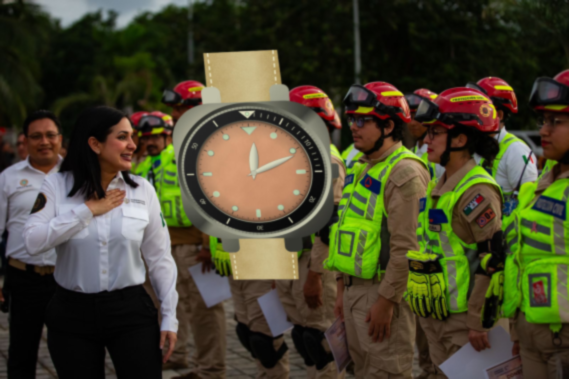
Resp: {"hour": 12, "minute": 11}
